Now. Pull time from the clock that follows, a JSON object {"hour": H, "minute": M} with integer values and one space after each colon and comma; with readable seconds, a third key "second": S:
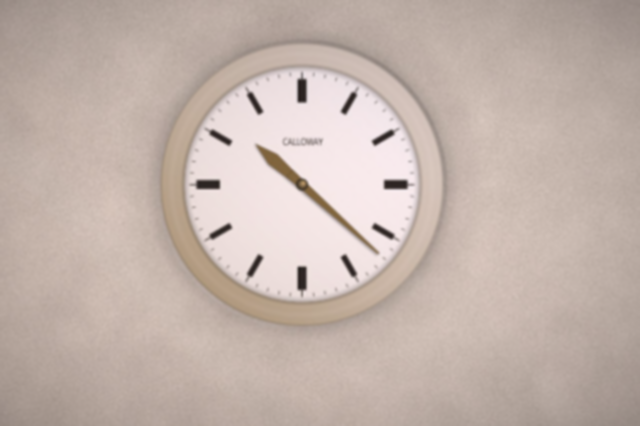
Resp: {"hour": 10, "minute": 22}
